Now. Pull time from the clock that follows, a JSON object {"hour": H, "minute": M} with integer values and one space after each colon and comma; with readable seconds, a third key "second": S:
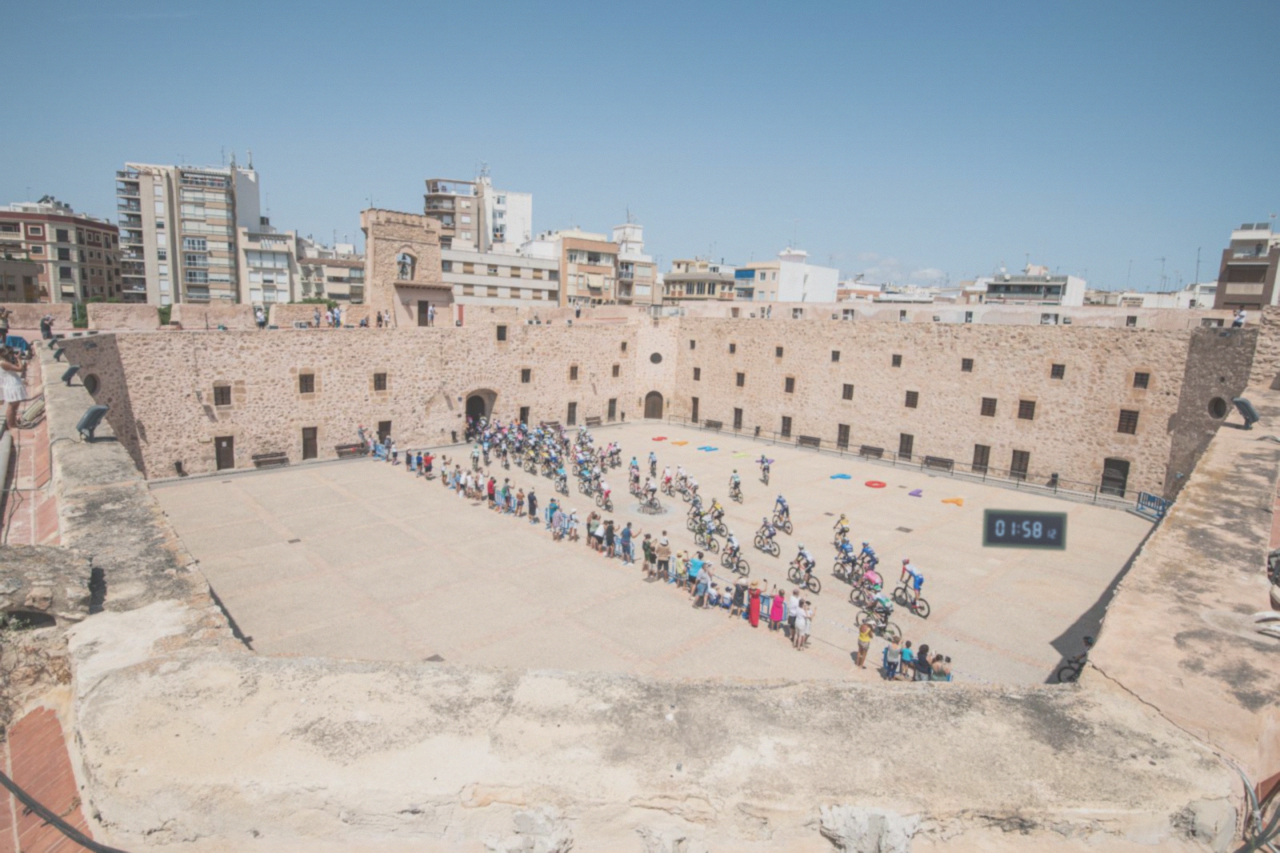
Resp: {"hour": 1, "minute": 58}
